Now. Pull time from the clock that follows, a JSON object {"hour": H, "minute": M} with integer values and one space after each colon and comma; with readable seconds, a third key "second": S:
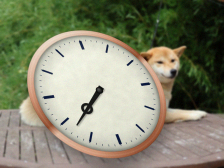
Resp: {"hour": 7, "minute": 38}
